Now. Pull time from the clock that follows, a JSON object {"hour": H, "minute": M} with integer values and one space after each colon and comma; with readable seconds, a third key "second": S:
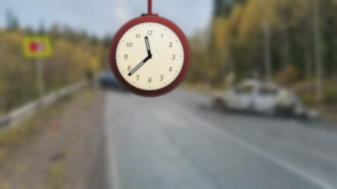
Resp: {"hour": 11, "minute": 38}
